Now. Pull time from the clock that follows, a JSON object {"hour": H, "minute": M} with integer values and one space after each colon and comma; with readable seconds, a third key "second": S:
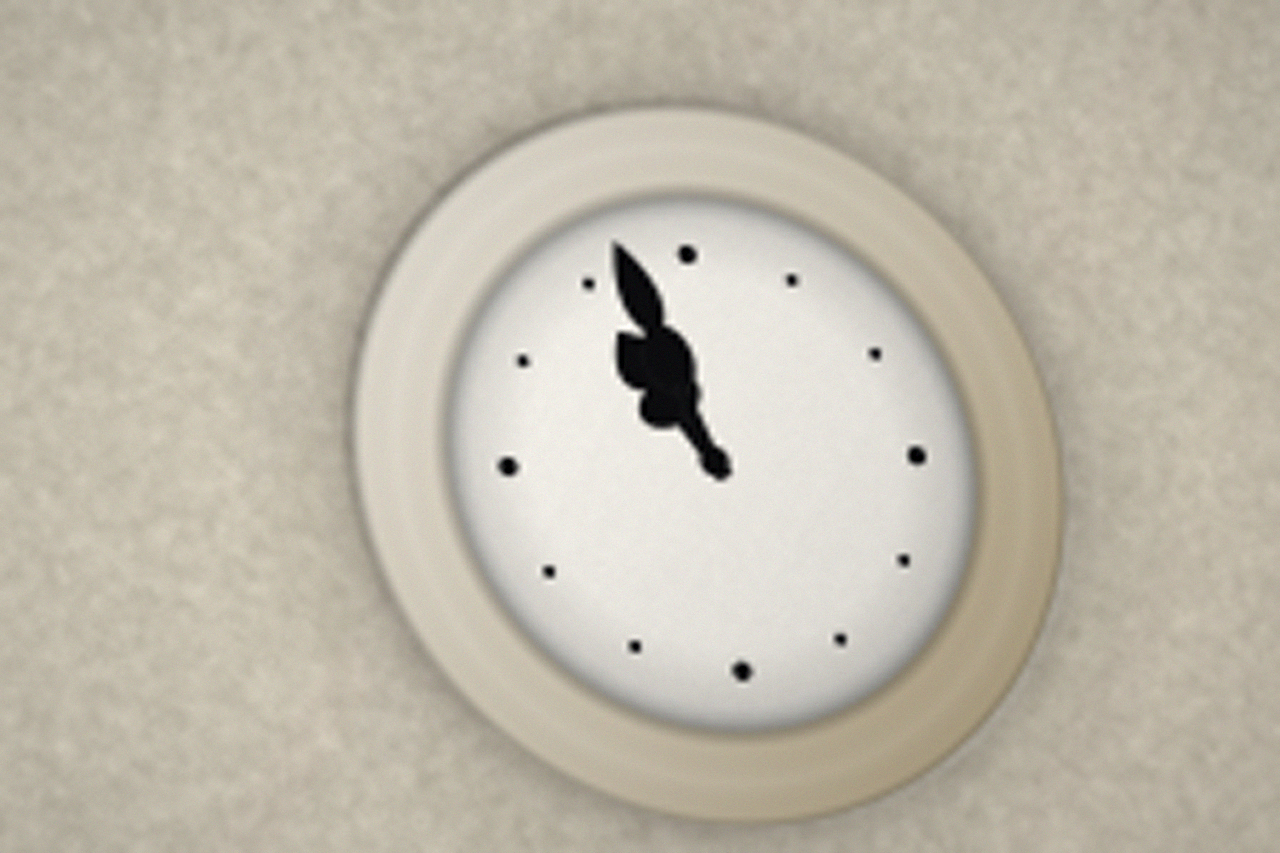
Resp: {"hour": 10, "minute": 57}
